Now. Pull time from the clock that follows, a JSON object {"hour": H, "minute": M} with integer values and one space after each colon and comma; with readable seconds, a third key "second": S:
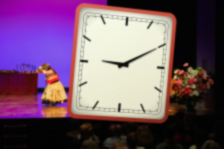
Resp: {"hour": 9, "minute": 10}
